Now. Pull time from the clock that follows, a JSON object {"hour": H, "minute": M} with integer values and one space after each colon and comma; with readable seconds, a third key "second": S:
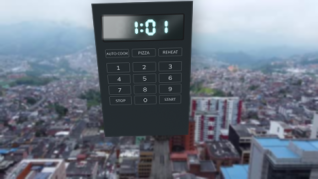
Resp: {"hour": 1, "minute": 1}
